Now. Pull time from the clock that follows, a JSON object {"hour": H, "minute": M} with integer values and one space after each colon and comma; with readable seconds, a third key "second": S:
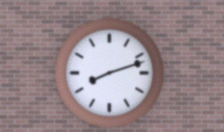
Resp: {"hour": 8, "minute": 12}
